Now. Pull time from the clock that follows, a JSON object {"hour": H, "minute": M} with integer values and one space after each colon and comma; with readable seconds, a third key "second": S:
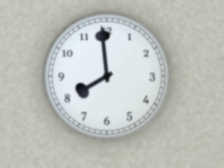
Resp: {"hour": 7, "minute": 59}
